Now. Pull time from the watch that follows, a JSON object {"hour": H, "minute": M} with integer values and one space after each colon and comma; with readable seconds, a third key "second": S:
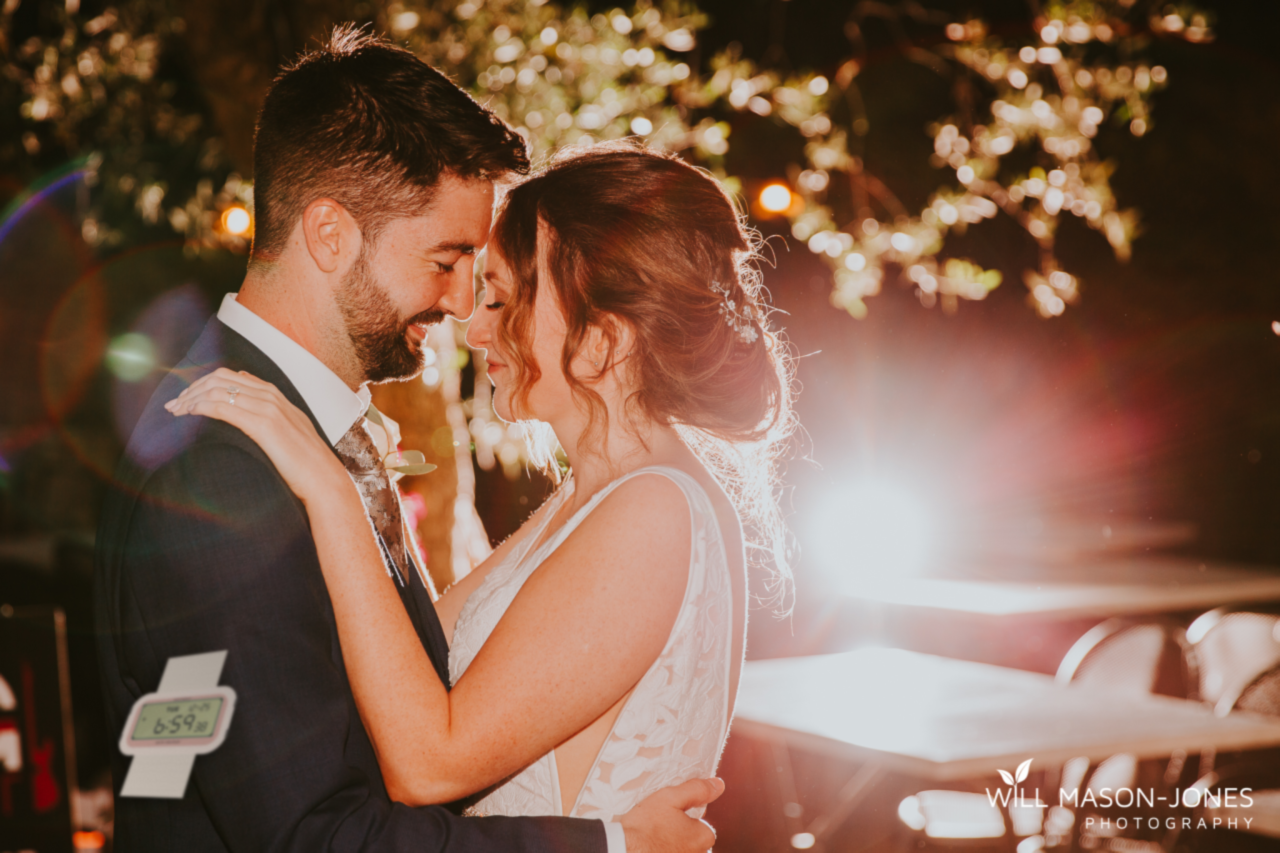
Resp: {"hour": 6, "minute": 59}
